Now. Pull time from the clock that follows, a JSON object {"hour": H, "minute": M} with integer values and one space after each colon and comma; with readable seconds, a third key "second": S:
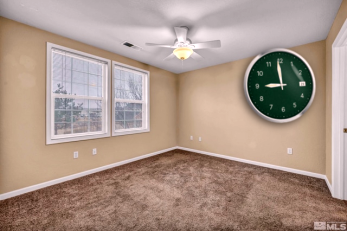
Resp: {"hour": 8, "minute": 59}
